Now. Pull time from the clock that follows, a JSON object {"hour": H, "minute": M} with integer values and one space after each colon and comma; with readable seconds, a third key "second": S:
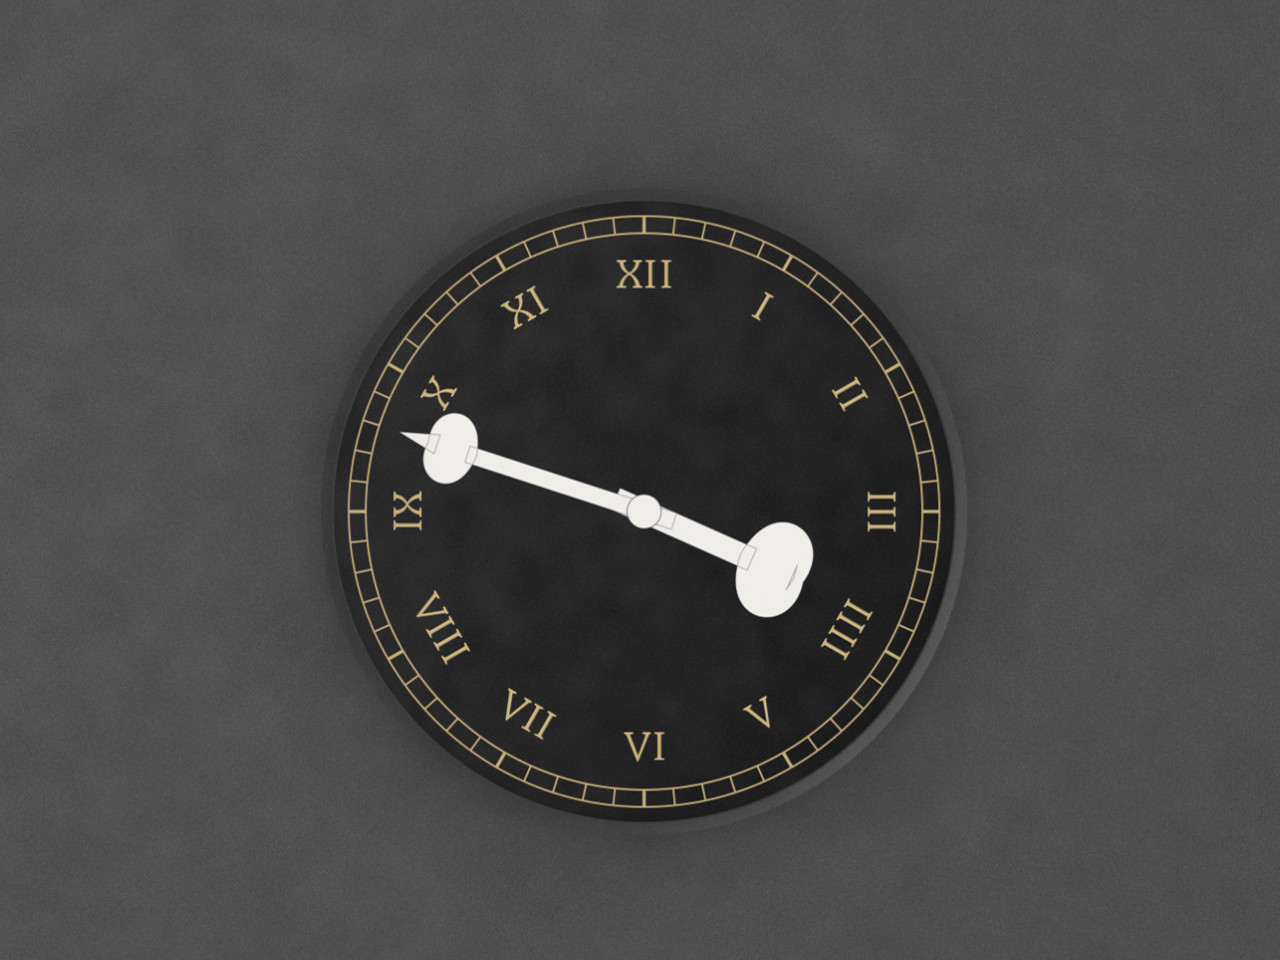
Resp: {"hour": 3, "minute": 48}
